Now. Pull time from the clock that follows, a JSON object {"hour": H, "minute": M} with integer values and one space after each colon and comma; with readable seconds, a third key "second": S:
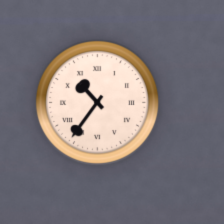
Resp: {"hour": 10, "minute": 36}
